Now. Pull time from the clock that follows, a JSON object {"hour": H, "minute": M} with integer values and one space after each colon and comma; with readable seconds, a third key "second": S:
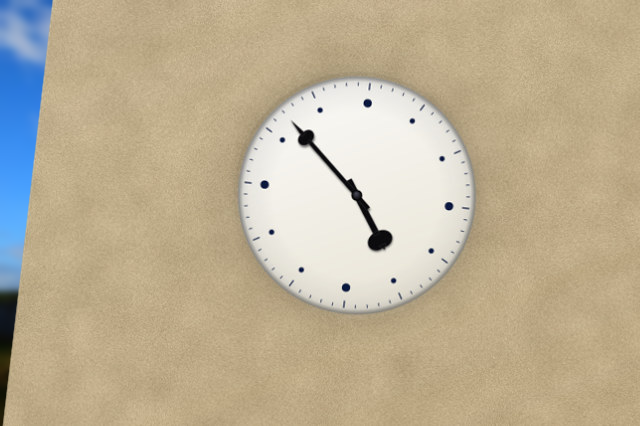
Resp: {"hour": 4, "minute": 52}
